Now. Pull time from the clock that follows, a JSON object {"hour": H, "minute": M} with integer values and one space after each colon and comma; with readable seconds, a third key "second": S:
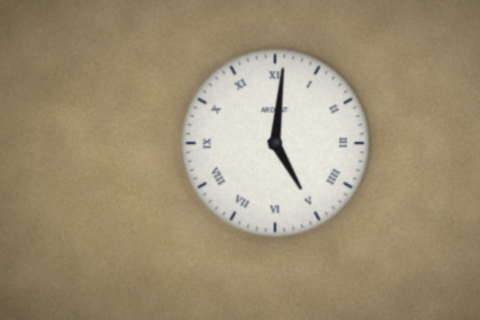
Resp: {"hour": 5, "minute": 1}
